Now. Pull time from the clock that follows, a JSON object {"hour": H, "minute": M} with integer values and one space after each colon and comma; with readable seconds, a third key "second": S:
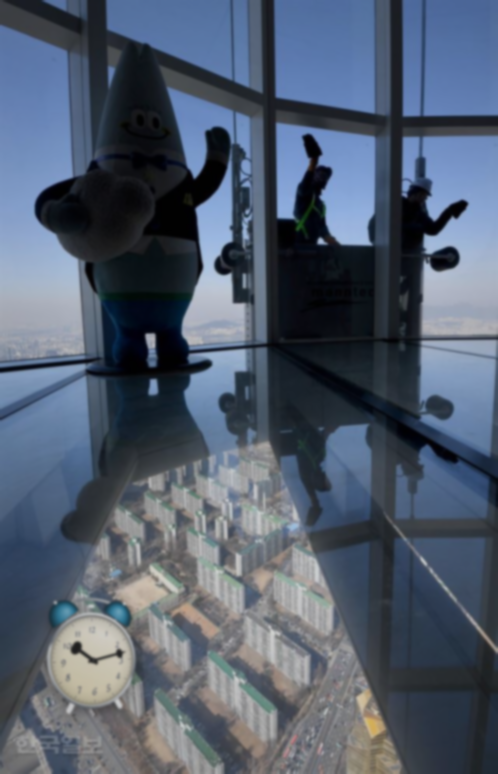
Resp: {"hour": 10, "minute": 13}
